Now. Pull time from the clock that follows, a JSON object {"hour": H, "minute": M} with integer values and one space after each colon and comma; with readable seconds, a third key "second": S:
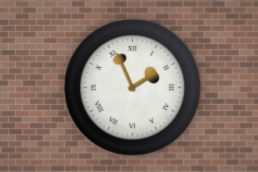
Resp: {"hour": 1, "minute": 56}
